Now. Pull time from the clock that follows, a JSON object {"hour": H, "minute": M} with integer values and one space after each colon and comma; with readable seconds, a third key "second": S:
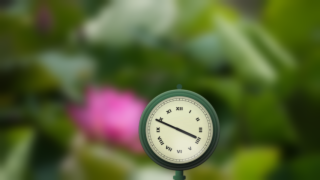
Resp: {"hour": 3, "minute": 49}
